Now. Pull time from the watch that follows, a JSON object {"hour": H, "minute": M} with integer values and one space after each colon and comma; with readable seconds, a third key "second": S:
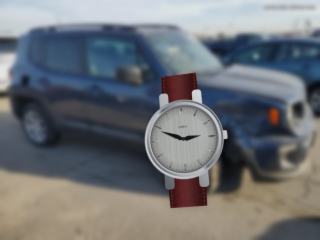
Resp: {"hour": 2, "minute": 49}
